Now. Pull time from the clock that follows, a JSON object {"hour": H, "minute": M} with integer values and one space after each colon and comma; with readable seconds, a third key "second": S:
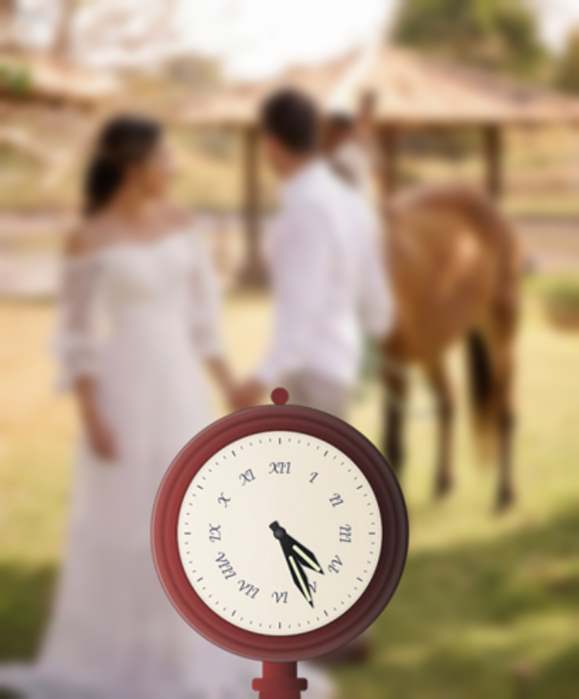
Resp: {"hour": 4, "minute": 26}
